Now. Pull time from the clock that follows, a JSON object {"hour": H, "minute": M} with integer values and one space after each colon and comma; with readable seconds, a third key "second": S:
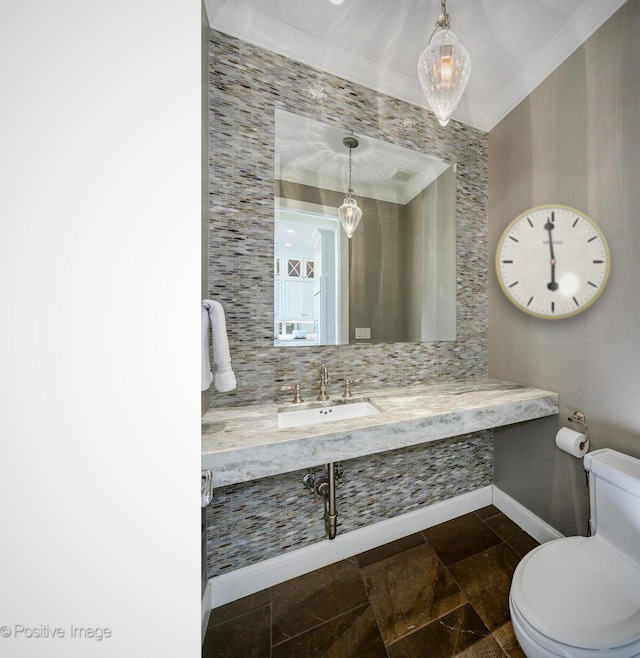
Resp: {"hour": 5, "minute": 59}
